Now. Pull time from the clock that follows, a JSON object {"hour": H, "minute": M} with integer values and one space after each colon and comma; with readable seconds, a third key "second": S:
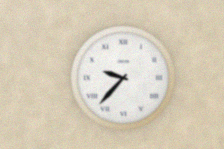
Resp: {"hour": 9, "minute": 37}
